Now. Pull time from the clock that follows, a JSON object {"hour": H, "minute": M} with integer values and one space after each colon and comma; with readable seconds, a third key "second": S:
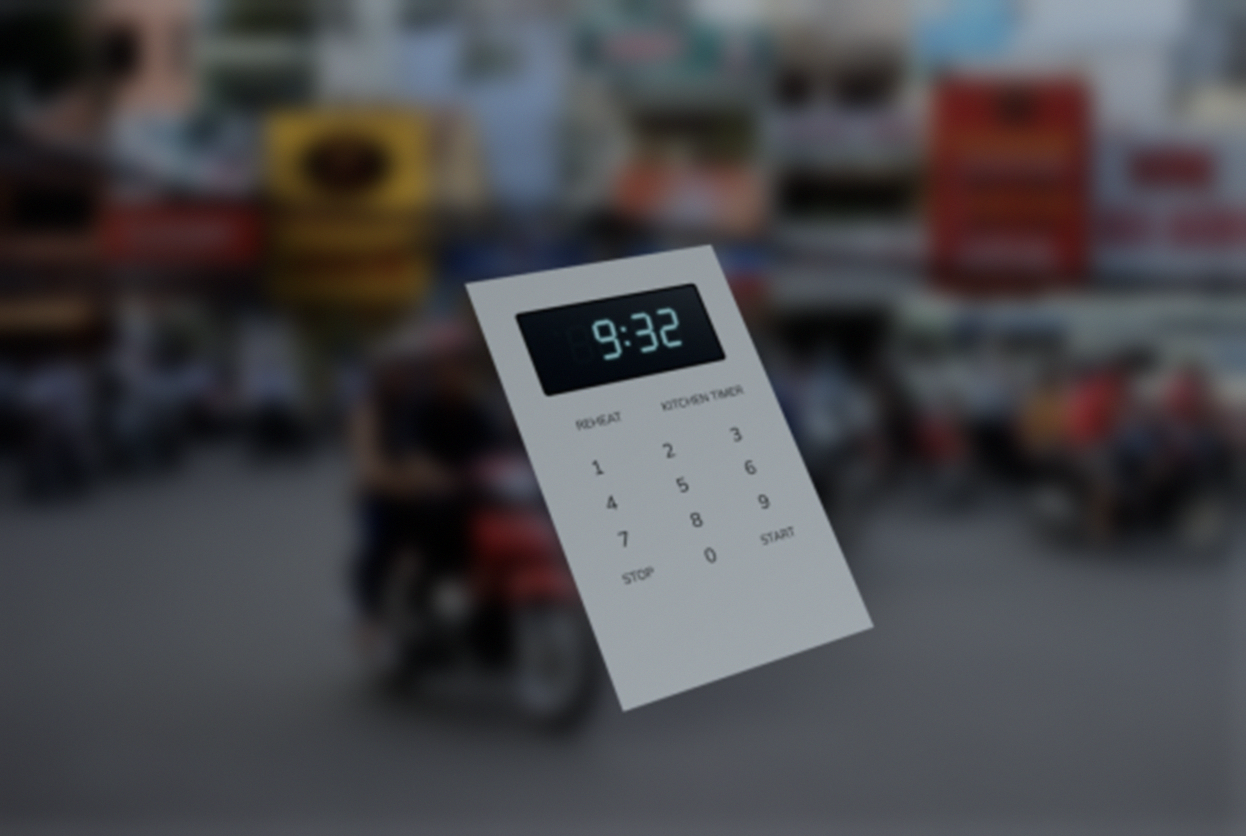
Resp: {"hour": 9, "minute": 32}
